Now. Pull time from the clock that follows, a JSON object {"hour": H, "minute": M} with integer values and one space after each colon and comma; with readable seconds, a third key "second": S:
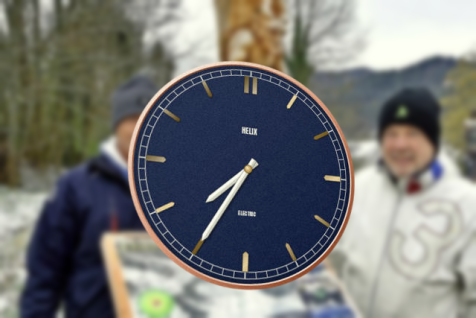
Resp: {"hour": 7, "minute": 35}
